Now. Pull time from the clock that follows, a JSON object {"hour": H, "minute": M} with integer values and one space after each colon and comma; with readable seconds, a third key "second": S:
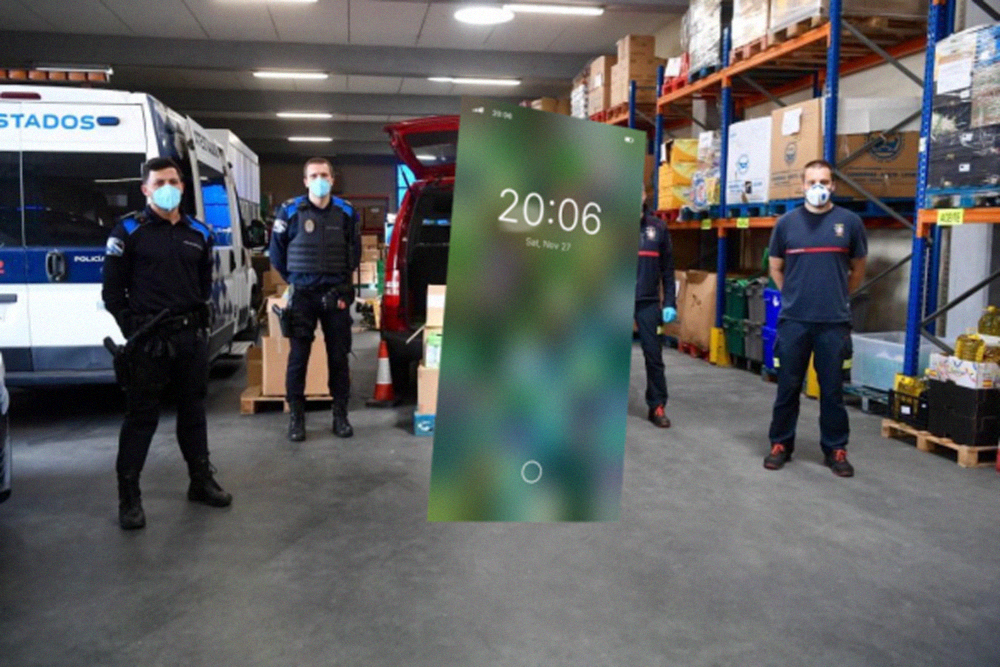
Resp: {"hour": 20, "minute": 6}
